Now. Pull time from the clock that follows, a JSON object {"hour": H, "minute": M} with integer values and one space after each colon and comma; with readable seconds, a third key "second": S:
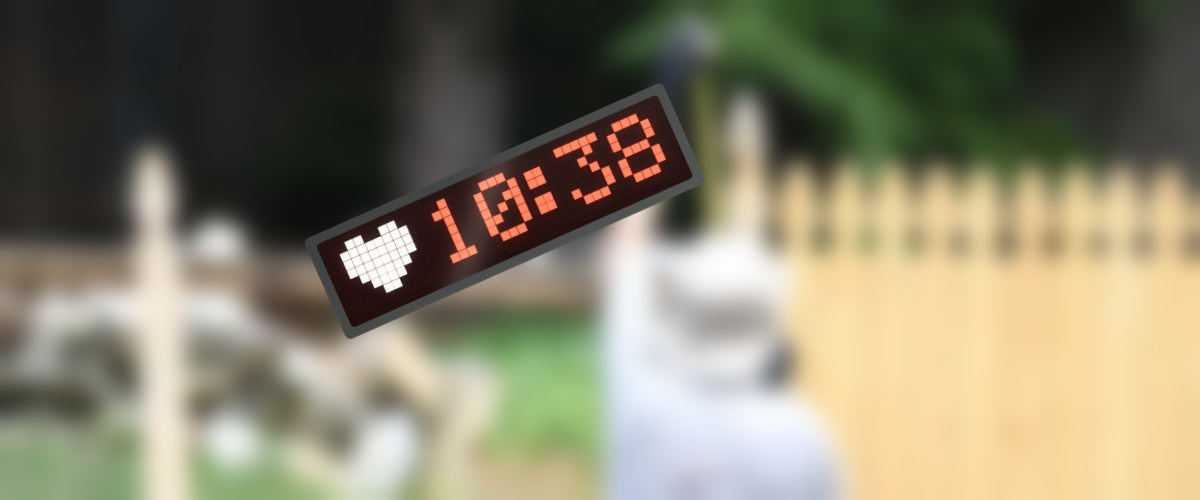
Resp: {"hour": 10, "minute": 38}
